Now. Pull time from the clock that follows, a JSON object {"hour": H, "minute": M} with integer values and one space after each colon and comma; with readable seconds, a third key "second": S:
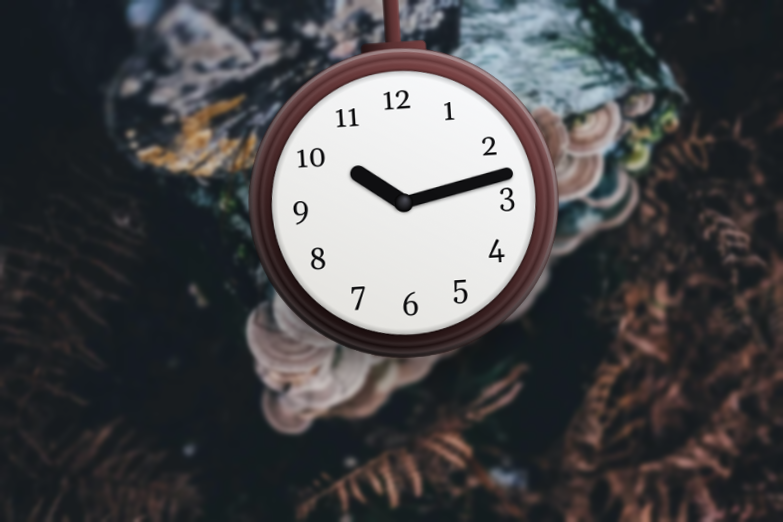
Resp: {"hour": 10, "minute": 13}
